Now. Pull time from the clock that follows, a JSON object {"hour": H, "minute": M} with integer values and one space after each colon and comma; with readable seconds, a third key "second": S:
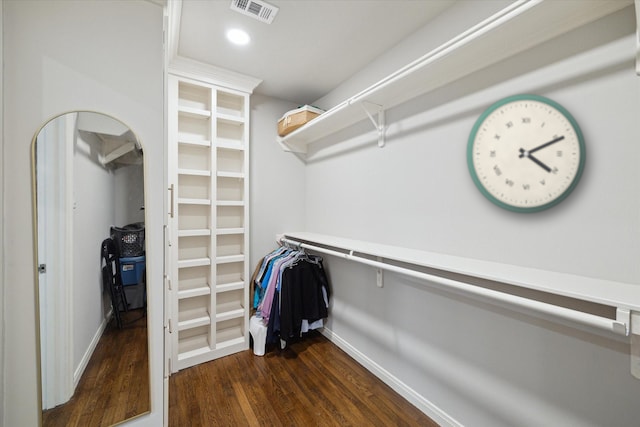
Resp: {"hour": 4, "minute": 11}
